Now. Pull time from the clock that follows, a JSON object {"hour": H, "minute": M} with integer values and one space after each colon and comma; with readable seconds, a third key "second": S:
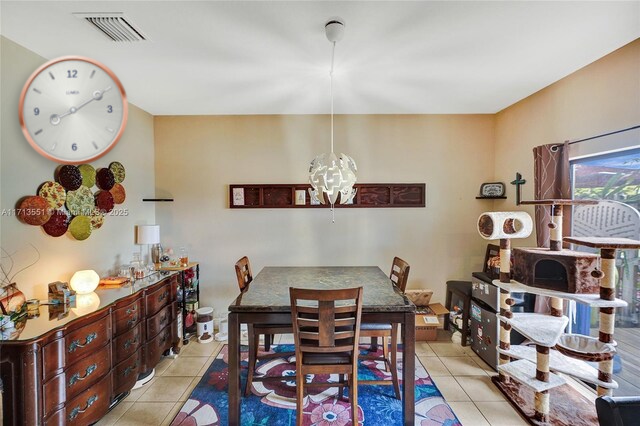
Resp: {"hour": 8, "minute": 10}
